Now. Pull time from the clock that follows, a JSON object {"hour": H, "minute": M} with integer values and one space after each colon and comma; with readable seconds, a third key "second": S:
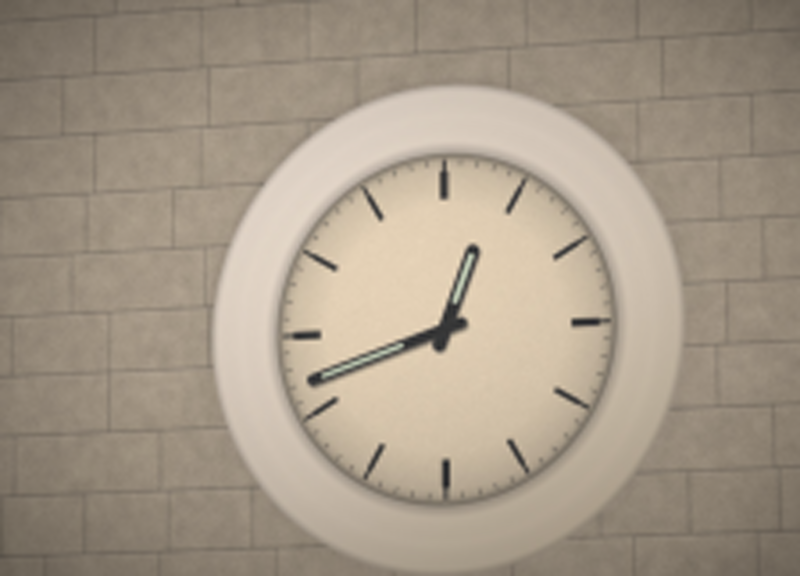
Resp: {"hour": 12, "minute": 42}
